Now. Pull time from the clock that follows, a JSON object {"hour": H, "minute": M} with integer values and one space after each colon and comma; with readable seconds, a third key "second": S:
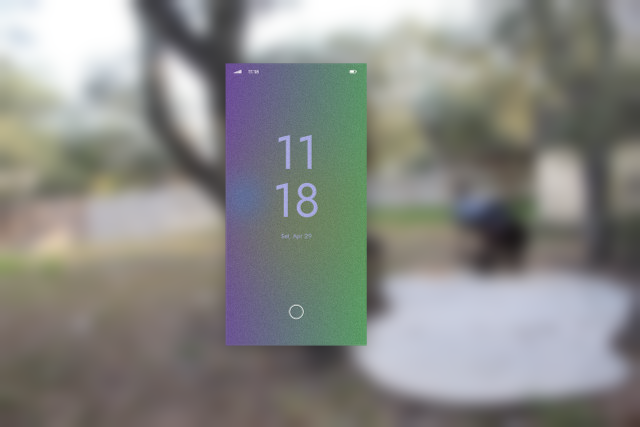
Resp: {"hour": 11, "minute": 18}
